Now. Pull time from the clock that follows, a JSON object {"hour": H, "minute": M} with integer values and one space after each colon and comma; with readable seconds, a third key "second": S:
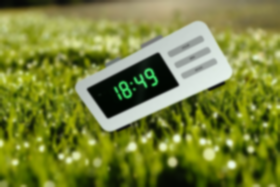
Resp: {"hour": 18, "minute": 49}
